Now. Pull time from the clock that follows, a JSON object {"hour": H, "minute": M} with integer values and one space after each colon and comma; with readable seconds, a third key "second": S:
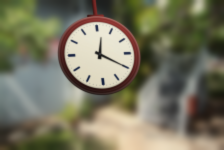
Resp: {"hour": 12, "minute": 20}
